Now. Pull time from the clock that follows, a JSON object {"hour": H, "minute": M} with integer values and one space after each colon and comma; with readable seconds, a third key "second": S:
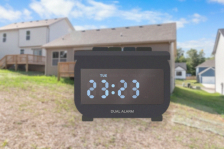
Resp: {"hour": 23, "minute": 23}
